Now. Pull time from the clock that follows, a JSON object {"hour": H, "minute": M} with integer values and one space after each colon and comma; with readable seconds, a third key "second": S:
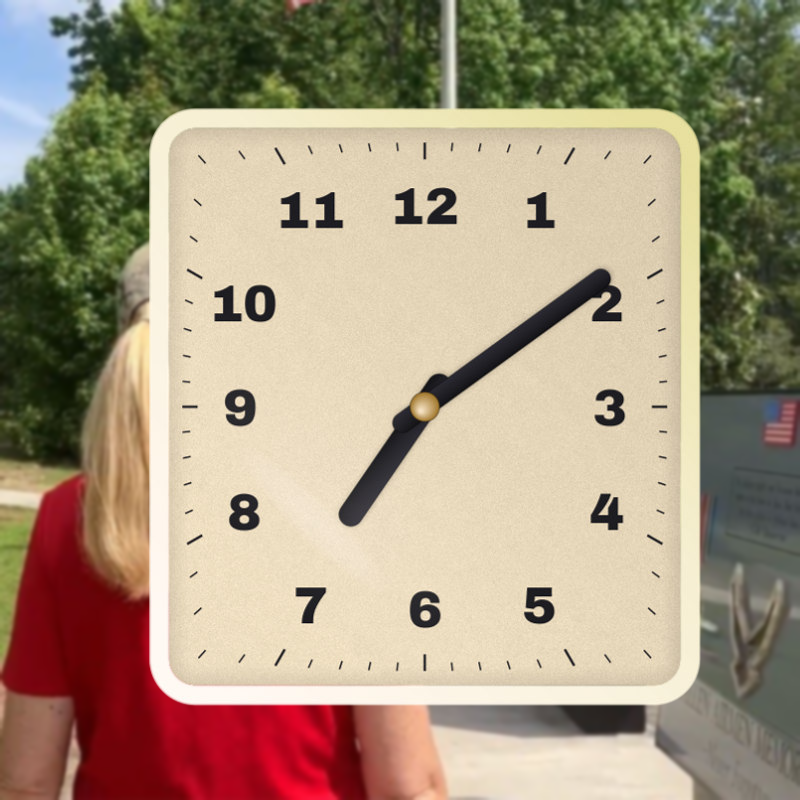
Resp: {"hour": 7, "minute": 9}
